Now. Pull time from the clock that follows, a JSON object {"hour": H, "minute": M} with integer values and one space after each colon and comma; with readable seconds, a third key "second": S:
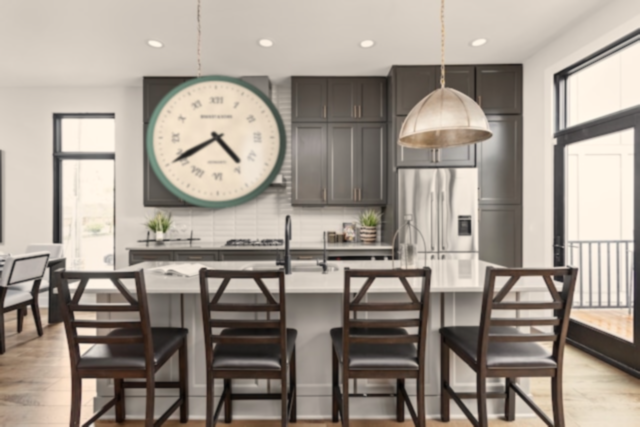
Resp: {"hour": 4, "minute": 40}
